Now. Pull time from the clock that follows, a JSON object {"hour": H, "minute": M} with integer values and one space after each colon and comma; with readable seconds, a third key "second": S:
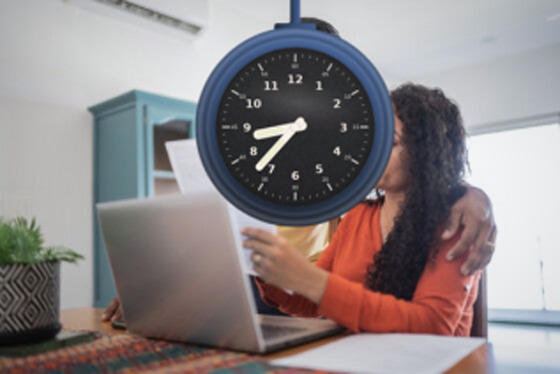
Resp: {"hour": 8, "minute": 37}
